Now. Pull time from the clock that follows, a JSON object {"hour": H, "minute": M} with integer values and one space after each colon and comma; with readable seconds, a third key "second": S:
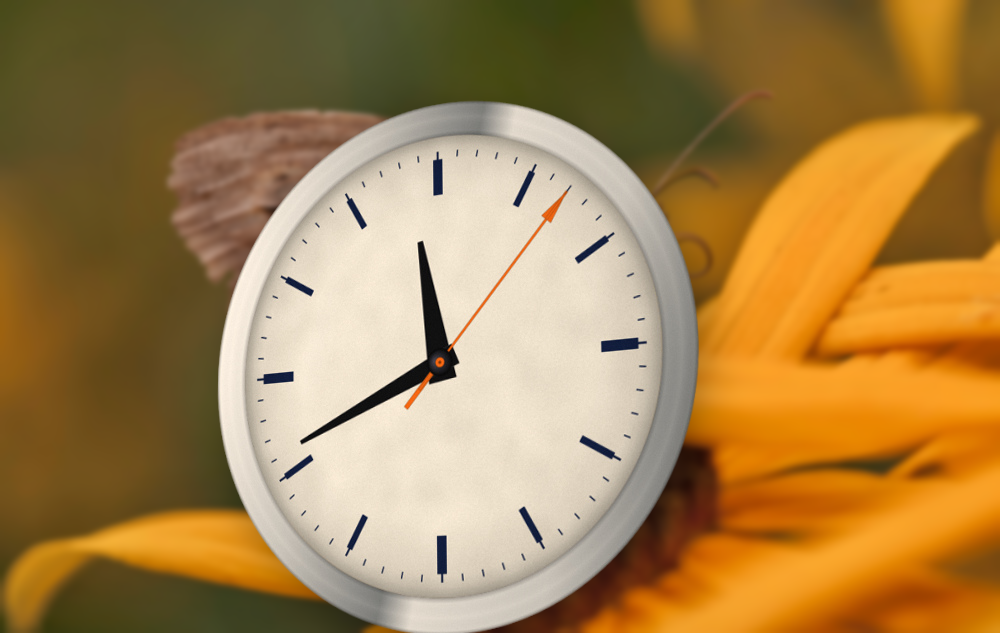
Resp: {"hour": 11, "minute": 41, "second": 7}
